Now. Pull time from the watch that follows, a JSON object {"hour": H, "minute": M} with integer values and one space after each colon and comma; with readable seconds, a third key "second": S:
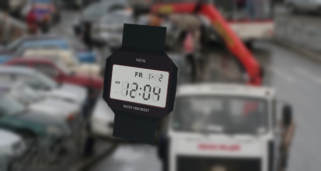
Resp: {"hour": 12, "minute": 4}
